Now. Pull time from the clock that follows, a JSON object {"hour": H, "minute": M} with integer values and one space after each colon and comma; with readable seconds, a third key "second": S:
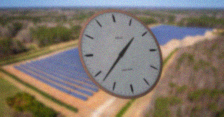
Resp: {"hour": 1, "minute": 38}
